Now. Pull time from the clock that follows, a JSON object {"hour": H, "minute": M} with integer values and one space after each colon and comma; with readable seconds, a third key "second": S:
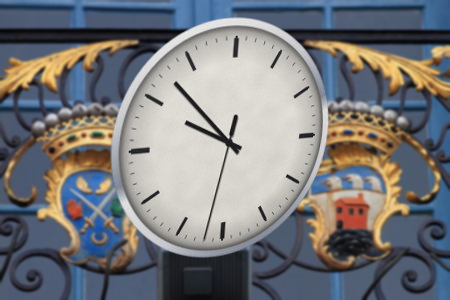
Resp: {"hour": 9, "minute": 52, "second": 32}
